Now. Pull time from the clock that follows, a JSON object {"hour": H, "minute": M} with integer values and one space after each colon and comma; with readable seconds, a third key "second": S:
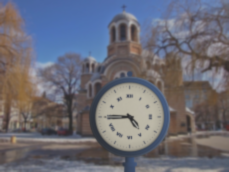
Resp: {"hour": 4, "minute": 45}
